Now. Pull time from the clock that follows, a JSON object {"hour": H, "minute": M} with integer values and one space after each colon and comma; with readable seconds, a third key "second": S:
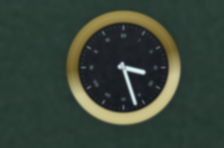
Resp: {"hour": 3, "minute": 27}
